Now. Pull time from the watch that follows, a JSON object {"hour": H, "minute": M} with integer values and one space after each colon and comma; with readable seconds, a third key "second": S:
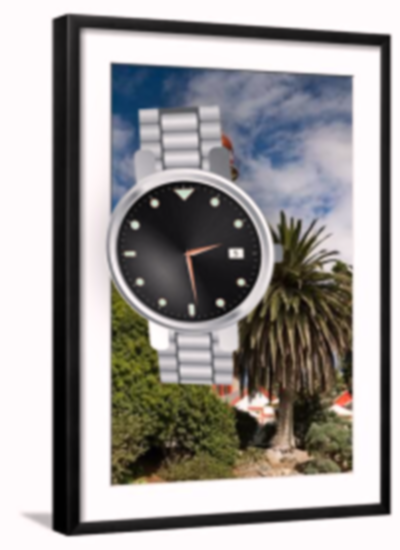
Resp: {"hour": 2, "minute": 29}
